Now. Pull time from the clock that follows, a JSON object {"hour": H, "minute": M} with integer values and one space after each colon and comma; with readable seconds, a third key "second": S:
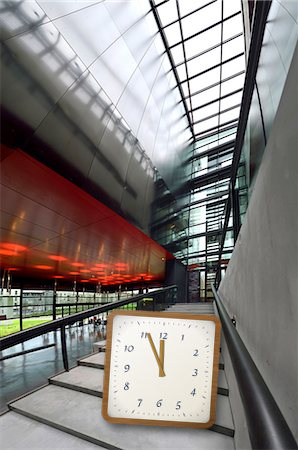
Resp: {"hour": 11, "minute": 56}
